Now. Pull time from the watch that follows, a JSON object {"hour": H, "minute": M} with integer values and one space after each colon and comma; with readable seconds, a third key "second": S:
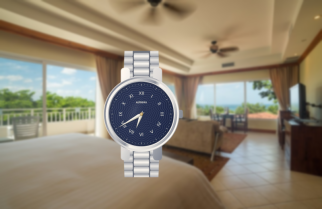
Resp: {"hour": 6, "minute": 40}
